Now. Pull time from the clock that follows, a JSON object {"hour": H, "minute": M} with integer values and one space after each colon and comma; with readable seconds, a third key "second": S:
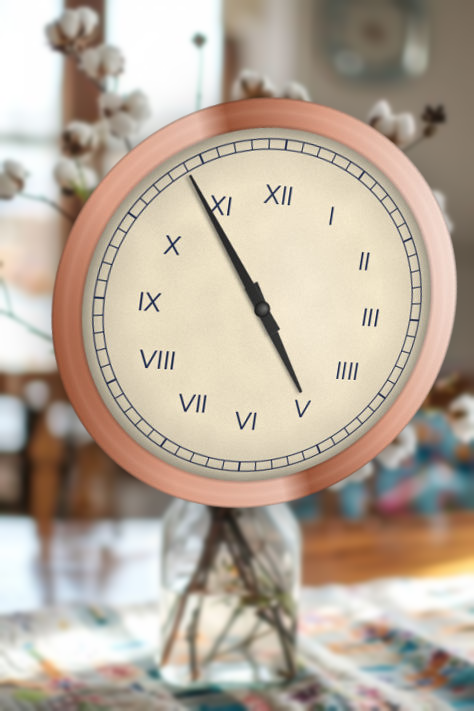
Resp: {"hour": 4, "minute": 54}
